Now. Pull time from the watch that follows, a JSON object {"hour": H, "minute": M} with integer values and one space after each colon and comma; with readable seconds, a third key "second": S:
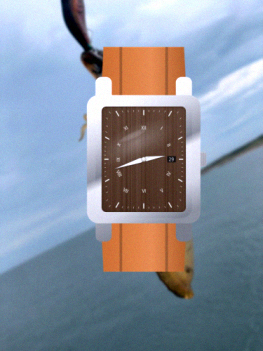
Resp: {"hour": 2, "minute": 42}
